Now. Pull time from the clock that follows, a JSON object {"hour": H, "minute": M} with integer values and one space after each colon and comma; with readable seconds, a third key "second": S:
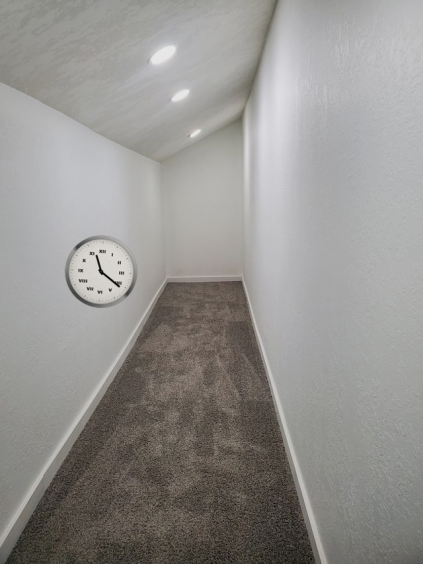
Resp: {"hour": 11, "minute": 21}
